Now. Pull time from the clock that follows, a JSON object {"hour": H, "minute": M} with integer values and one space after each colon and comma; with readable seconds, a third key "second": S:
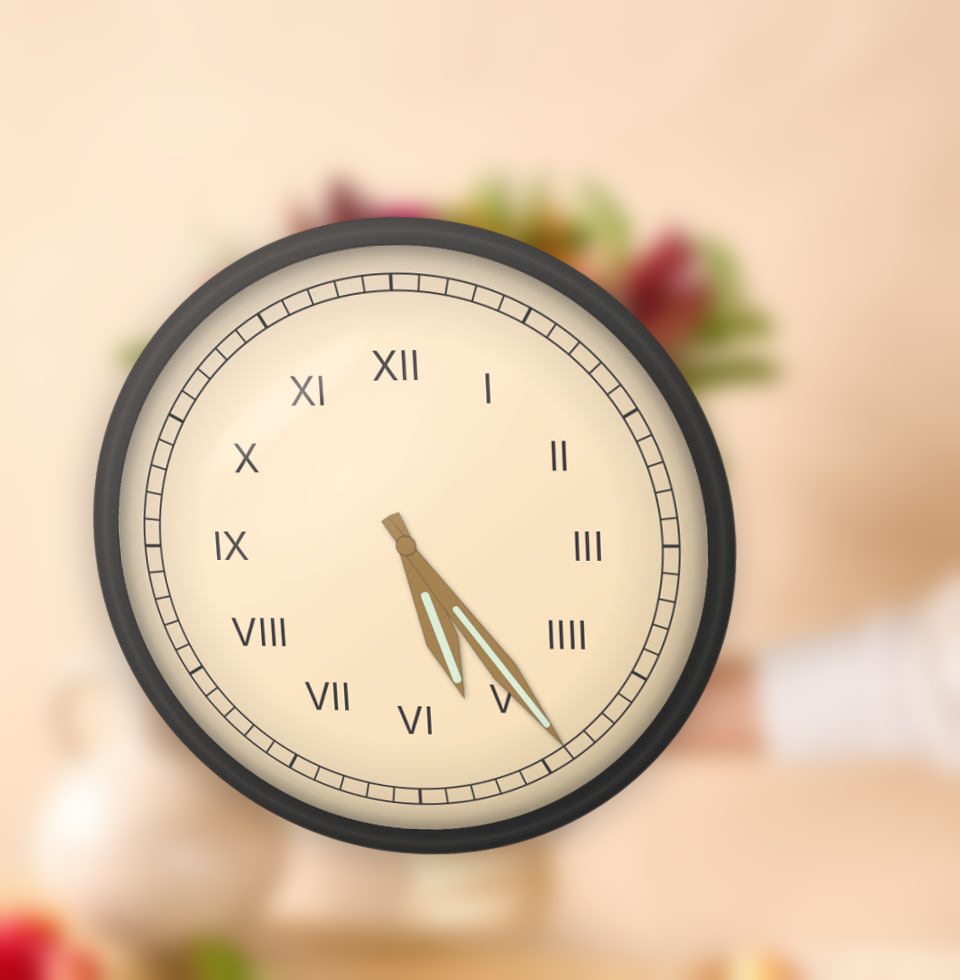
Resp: {"hour": 5, "minute": 24}
